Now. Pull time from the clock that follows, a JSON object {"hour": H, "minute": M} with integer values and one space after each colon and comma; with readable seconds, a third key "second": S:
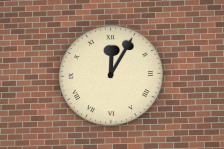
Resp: {"hour": 12, "minute": 5}
